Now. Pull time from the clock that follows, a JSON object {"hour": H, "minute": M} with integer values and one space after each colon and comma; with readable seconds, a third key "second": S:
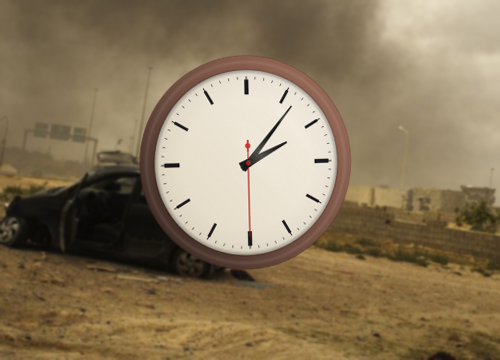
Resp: {"hour": 2, "minute": 6, "second": 30}
